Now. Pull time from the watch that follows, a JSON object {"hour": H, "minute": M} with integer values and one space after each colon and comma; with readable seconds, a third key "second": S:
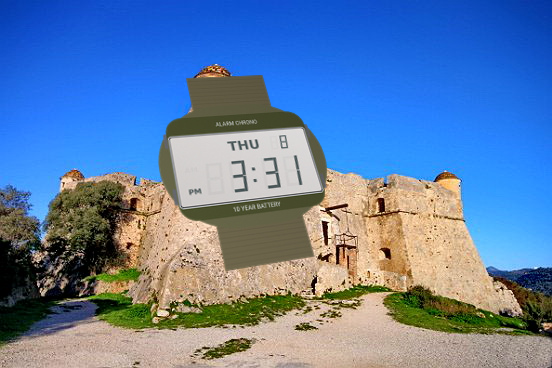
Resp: {"hour": 3, "minute": 31}
